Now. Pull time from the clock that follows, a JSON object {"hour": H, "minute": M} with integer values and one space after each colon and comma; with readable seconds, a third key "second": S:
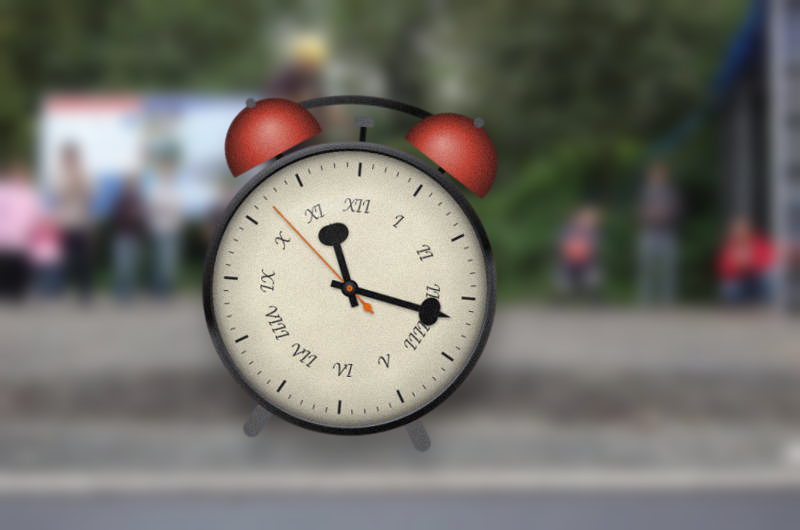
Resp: {"hour": 11, "minute": 16, "second": 52}
